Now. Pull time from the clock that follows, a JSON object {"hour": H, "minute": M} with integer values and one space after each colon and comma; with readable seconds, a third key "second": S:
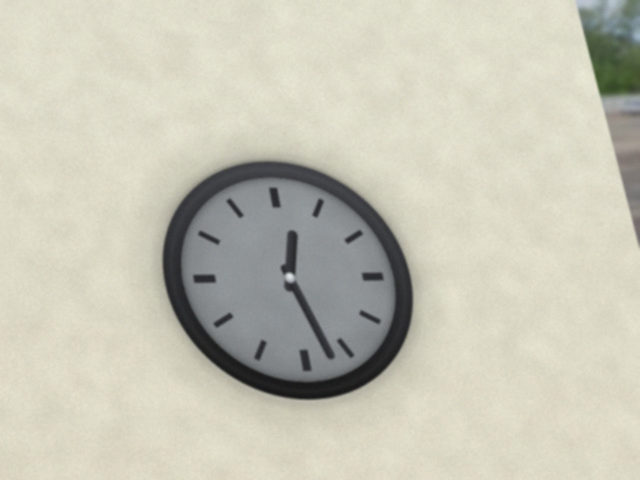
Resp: {"hour": 12, "minute": 27}
